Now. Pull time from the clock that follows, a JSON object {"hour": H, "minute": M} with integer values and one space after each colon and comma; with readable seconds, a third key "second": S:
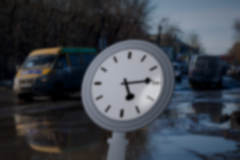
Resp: {"hour": 5, "minute": 14}
